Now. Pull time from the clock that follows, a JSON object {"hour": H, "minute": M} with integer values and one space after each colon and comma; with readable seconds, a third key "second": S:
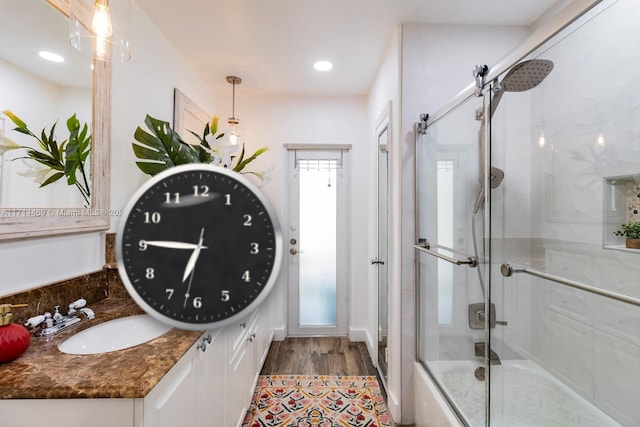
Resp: {"hour": 6, "minute": 45, "second": 32}
